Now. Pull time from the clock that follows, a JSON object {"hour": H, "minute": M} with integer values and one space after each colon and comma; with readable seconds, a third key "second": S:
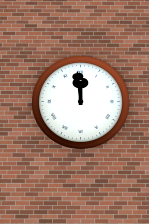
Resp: {"hour": 11, "minute": 59}
